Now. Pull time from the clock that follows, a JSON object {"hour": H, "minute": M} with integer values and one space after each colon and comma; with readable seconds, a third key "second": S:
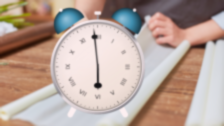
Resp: {"hour": 5, "minute": 59}
